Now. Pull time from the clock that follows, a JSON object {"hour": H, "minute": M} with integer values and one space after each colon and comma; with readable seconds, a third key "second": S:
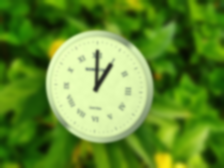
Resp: {"hour": 1, "minute": 0}
